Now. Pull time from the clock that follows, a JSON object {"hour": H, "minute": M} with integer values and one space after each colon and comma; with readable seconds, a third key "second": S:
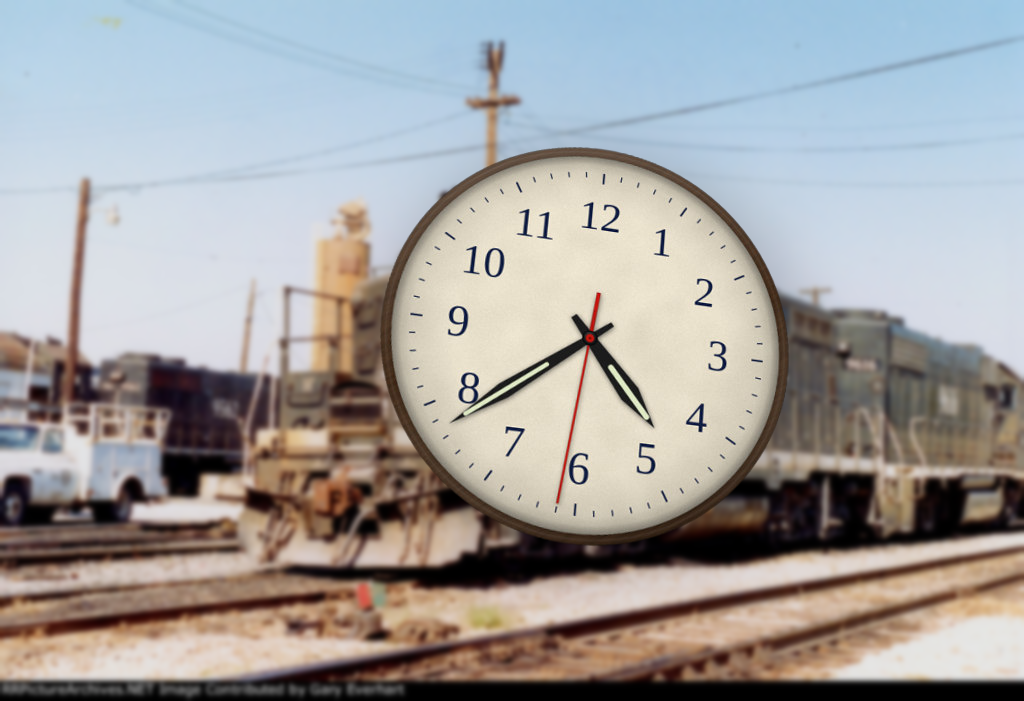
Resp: {"hour": 4, "minute": 38, "second": 31}
